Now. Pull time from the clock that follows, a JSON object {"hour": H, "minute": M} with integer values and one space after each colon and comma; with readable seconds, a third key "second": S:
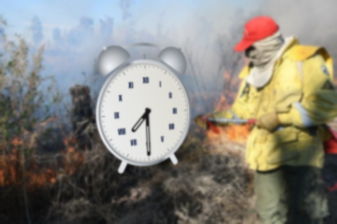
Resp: {"hour": 7, "minute": 30}
